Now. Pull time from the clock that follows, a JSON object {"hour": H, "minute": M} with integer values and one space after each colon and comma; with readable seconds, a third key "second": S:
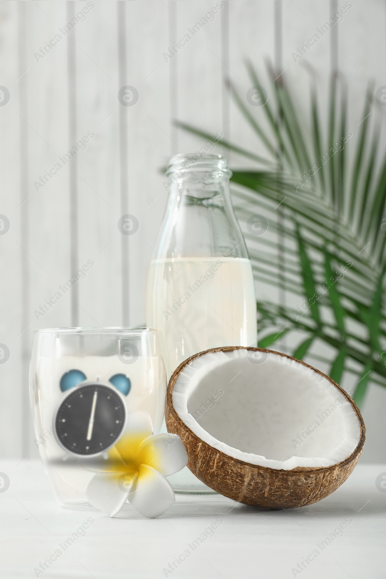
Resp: {"hour": 6, "minute": 0}
